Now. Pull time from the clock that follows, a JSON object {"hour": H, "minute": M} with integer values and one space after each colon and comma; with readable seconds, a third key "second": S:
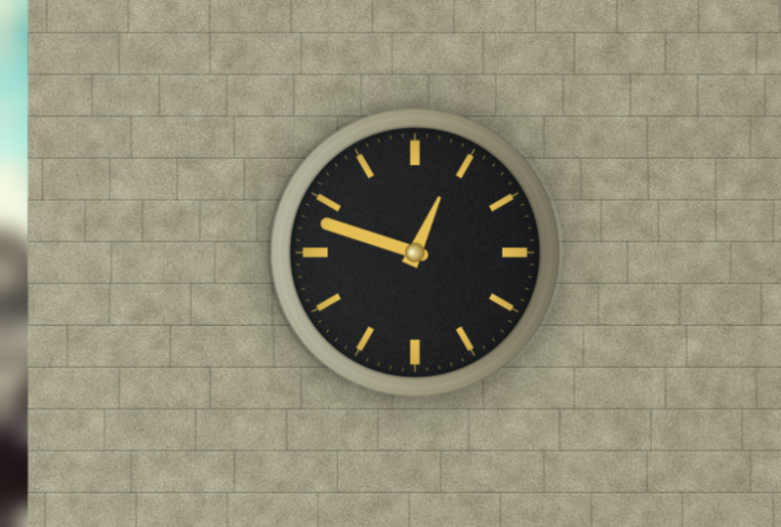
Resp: {"hour": 12, "minute": 48}
